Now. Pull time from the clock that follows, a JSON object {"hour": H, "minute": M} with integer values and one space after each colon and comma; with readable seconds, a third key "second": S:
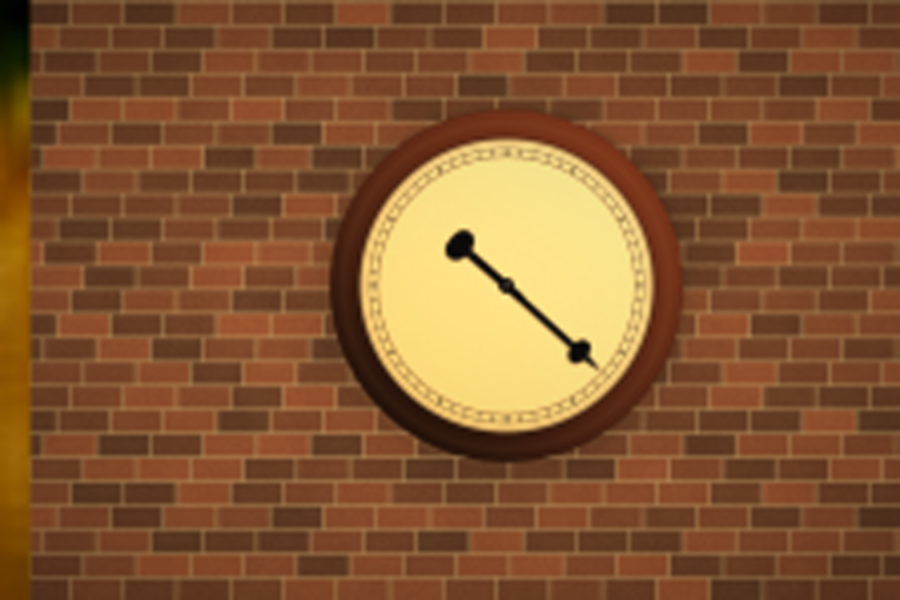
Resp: {"hour": 10, "minute": 22}
